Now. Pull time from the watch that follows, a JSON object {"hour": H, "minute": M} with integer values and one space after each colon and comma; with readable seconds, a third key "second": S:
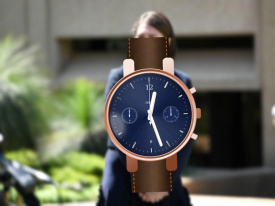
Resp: {"hour": 12, "minute": 27}
